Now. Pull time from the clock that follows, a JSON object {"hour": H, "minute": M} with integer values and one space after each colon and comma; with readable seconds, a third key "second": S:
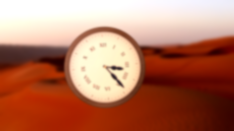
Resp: {"hour": 3, "minute": 24}
